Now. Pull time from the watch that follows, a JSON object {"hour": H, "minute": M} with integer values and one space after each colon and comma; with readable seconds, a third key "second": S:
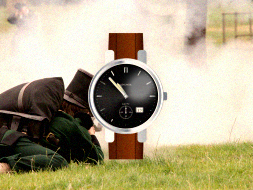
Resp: {"hour": 10, "minute": 53}
